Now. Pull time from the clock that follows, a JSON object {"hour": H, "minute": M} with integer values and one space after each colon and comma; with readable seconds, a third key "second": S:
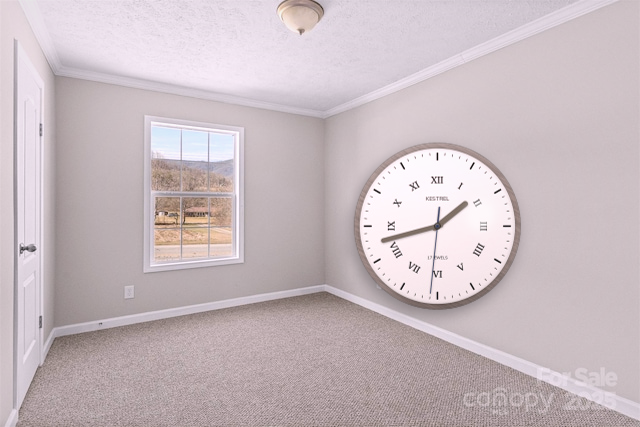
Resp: {"hour": 1, "minute": 42, "second": 31}
